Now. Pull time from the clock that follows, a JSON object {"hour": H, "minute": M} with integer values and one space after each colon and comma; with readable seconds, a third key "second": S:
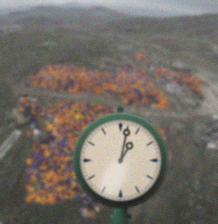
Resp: {"hour": 1, "minute": 2}
